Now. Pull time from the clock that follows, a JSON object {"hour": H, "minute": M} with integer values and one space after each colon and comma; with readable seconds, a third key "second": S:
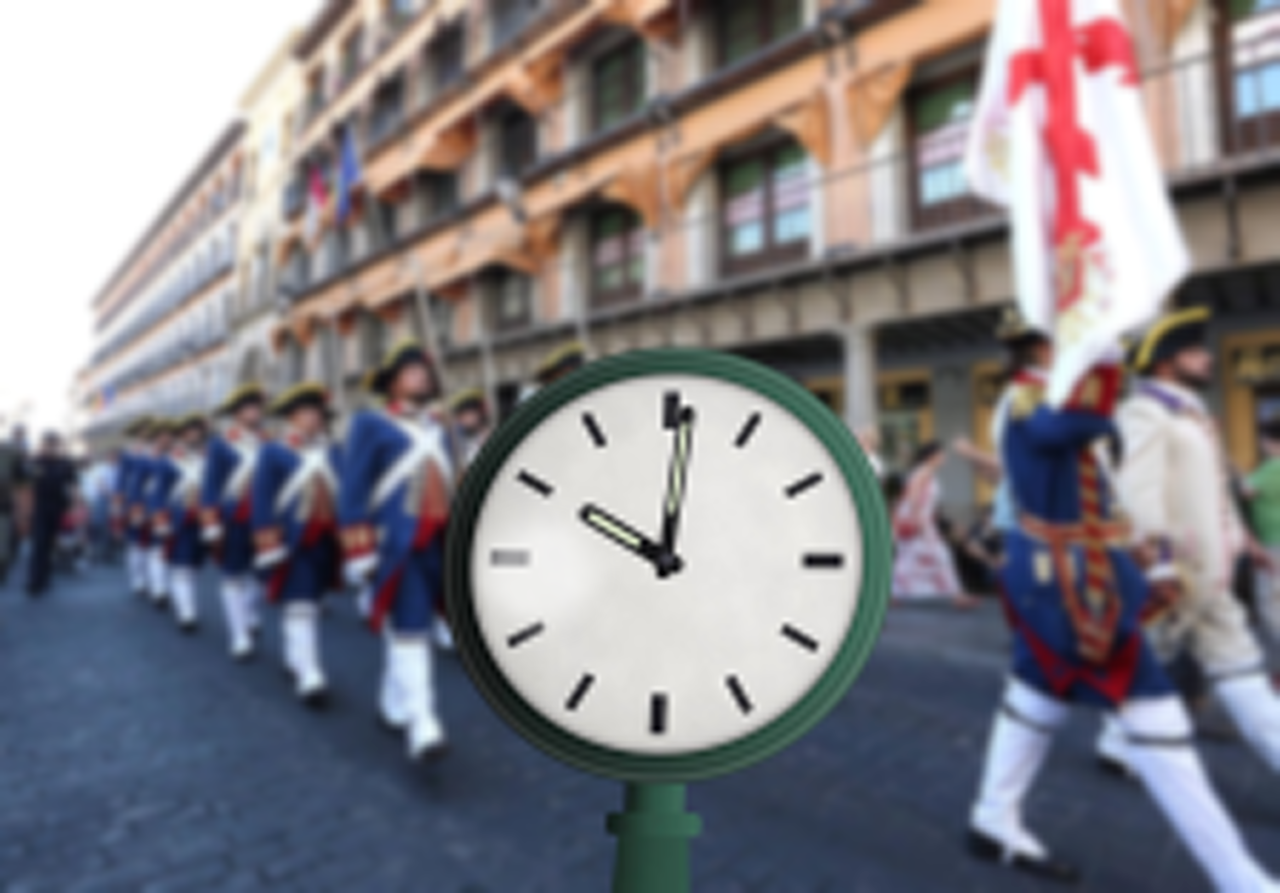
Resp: {"hour": 10, "minute": 1}
